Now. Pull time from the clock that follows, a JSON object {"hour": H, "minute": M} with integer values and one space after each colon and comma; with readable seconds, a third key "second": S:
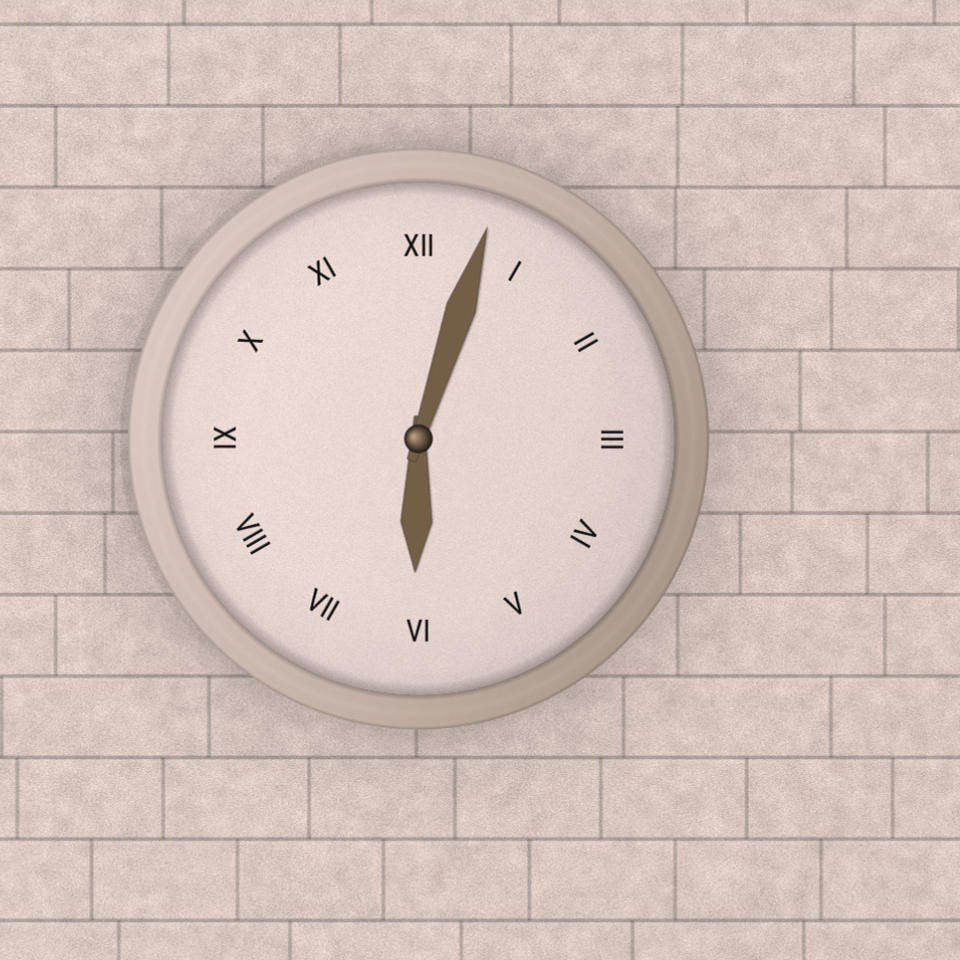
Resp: {"hour": 6, "minute": 3}
